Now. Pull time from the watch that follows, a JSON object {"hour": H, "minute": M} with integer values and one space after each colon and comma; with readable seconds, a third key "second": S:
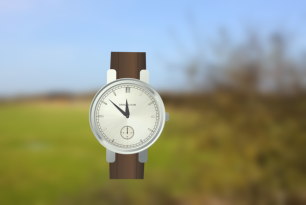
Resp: {"hour": 11, "minute": 52}
